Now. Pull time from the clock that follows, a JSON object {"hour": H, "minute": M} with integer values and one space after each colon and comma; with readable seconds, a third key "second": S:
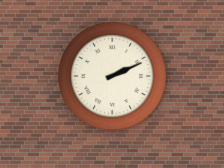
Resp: {"hour": 2, "minute": 11}
